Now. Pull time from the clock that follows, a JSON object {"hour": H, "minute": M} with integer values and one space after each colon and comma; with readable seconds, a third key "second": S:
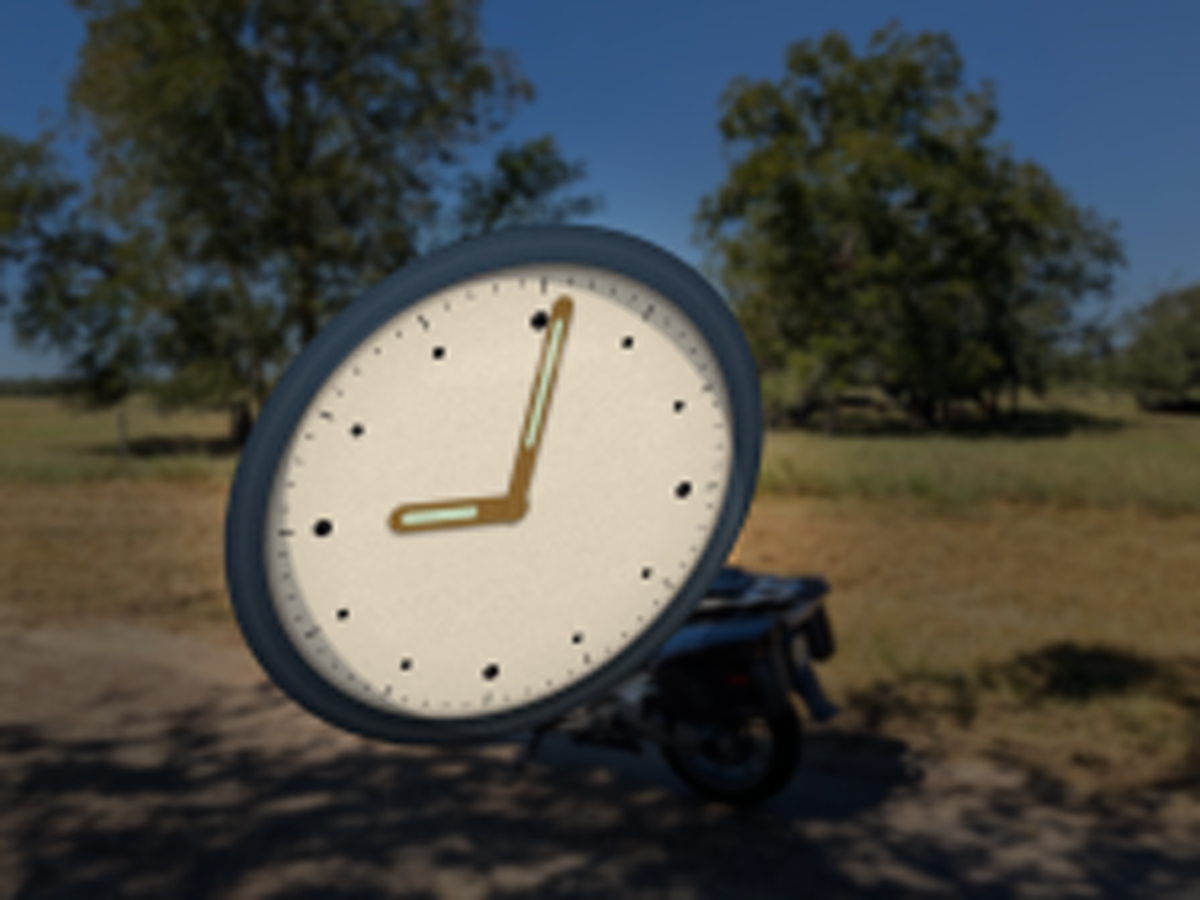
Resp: {"hour": 9, "minute": 1}
